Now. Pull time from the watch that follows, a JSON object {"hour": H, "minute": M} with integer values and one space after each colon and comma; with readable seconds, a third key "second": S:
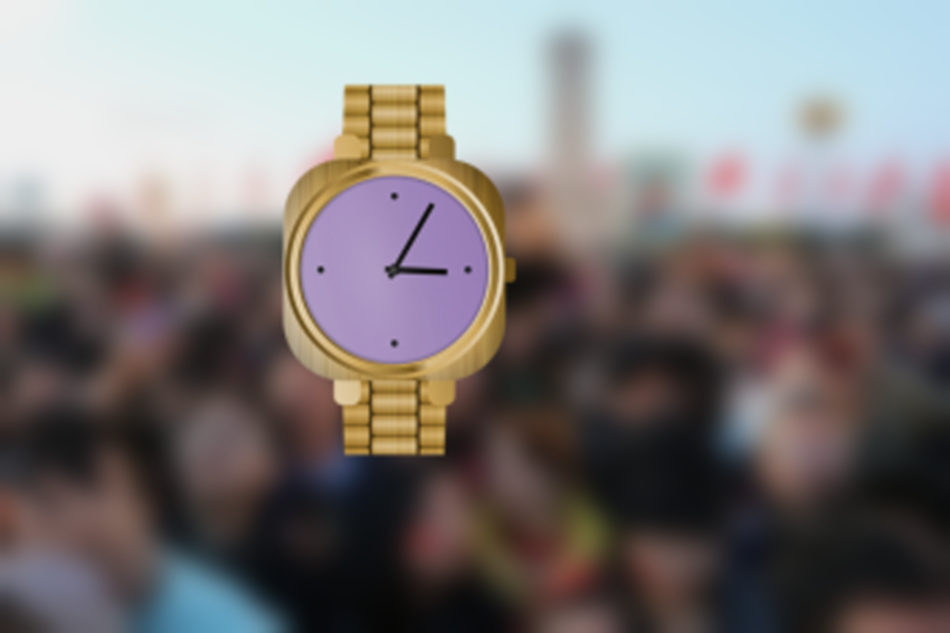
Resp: {"hour": 3, "minute": 5}
